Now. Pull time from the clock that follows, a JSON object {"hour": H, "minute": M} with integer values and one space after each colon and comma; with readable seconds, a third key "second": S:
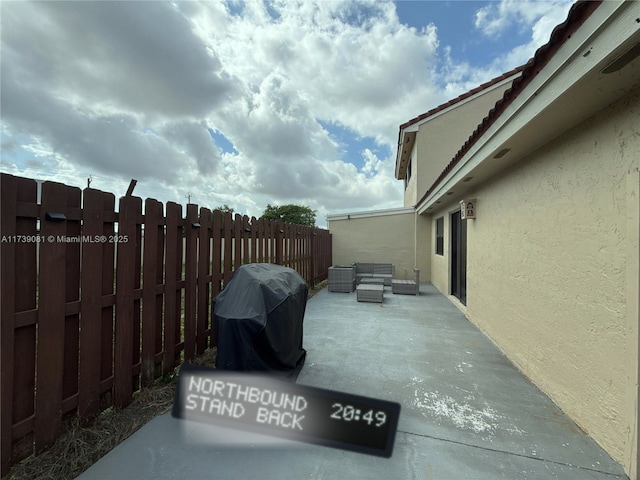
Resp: {"hour": 20, "minute": 49}
